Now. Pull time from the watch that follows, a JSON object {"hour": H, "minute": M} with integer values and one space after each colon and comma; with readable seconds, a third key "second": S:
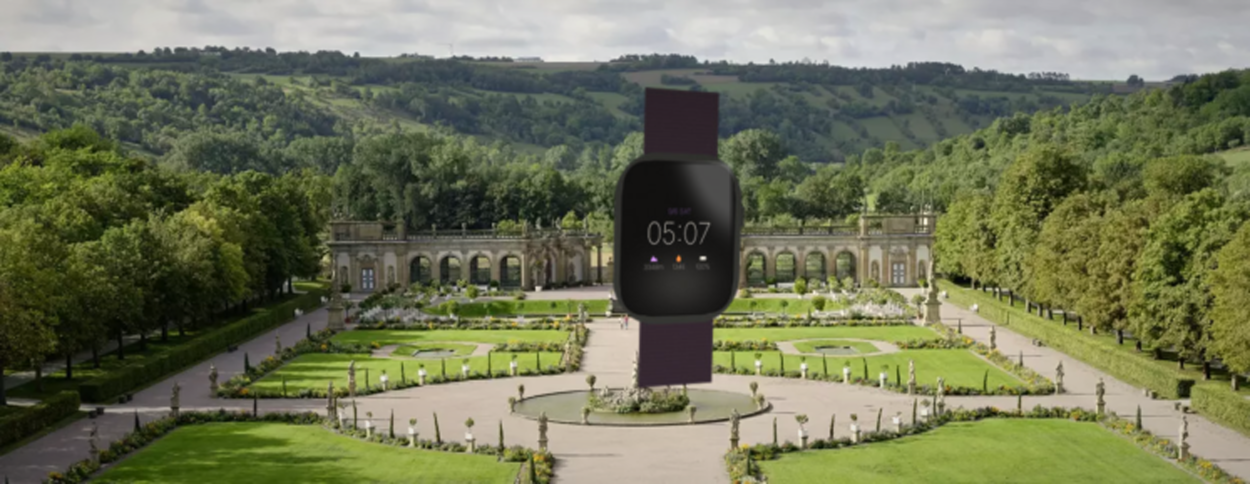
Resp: {"hour": 5, "minute": 7}
